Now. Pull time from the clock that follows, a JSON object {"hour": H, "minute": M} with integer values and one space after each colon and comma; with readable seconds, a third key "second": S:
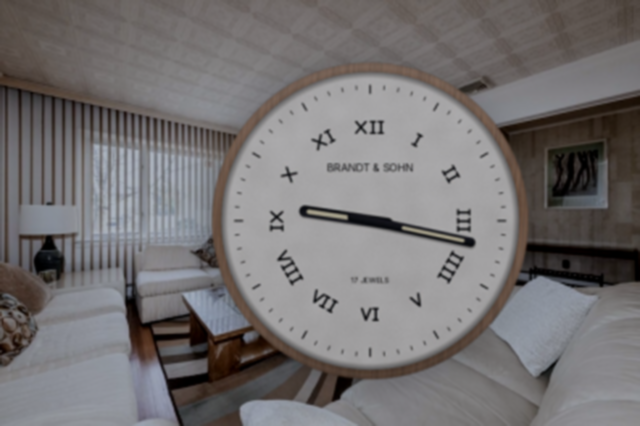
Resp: {"hour": 9, "minute": 17}
